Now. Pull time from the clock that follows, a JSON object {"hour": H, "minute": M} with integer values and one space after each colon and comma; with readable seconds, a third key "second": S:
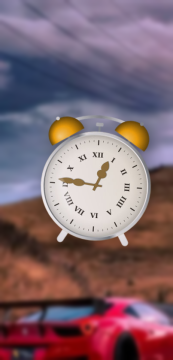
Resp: {"hour": 12, "minute": 46}
